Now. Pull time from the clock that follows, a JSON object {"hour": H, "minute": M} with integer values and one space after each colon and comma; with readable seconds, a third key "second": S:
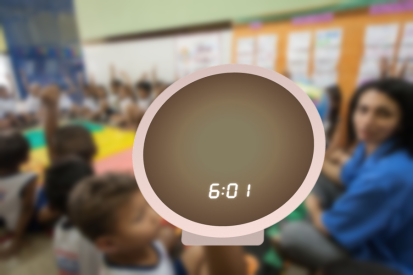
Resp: {"hour": 6, "minute": 1}
